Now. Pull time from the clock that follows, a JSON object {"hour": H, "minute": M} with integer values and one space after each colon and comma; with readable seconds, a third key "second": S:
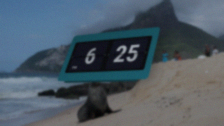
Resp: {"hour": 6, "minute": 25}
